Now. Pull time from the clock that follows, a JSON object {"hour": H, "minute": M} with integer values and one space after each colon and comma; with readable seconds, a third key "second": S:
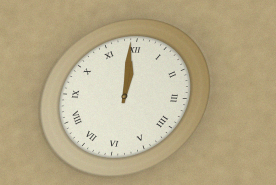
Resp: {"hour": 11, "minute": 59}
